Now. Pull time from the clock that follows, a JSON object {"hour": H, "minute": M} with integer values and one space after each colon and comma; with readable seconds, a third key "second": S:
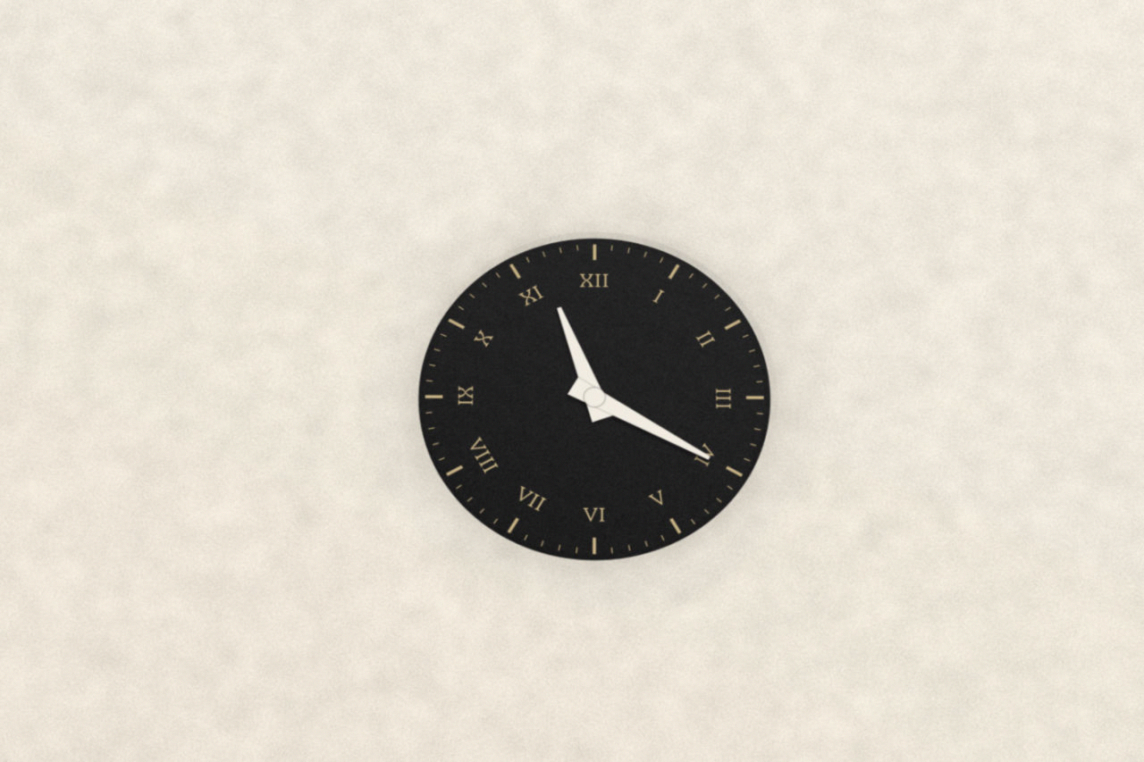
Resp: {"hour": 11, "minute": 20}
